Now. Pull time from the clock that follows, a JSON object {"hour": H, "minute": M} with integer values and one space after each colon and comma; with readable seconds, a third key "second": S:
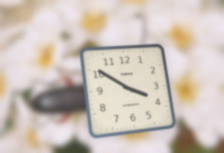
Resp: {"hour": 3, "minute": 51}
